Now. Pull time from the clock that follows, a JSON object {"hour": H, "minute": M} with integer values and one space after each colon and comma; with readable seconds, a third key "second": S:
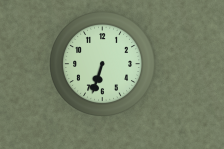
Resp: {"hour": 6, "minute": 33}
